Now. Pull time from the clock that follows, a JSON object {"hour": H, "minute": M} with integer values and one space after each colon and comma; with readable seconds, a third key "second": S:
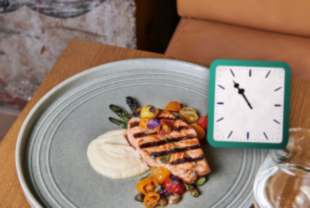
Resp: {"hour": 10, "minute": 54}
